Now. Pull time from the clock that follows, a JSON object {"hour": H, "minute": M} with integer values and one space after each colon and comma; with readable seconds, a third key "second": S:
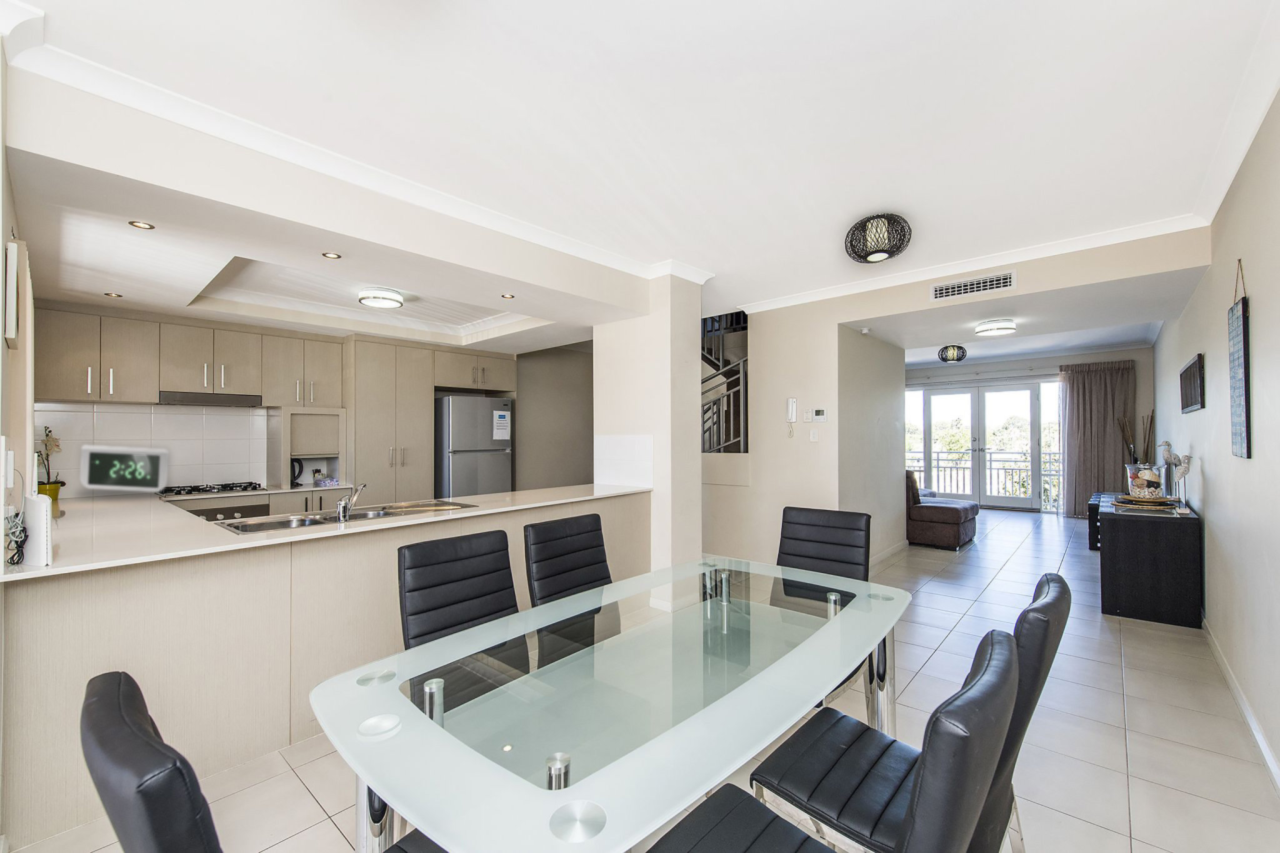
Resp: {"hour": 2, "minute": 26}
